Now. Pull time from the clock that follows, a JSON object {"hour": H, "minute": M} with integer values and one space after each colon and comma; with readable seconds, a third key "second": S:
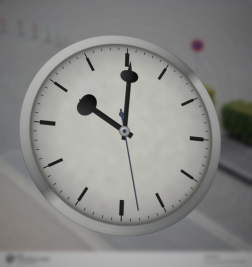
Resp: {"hour": 10, "minute": 0, "second": 28}
